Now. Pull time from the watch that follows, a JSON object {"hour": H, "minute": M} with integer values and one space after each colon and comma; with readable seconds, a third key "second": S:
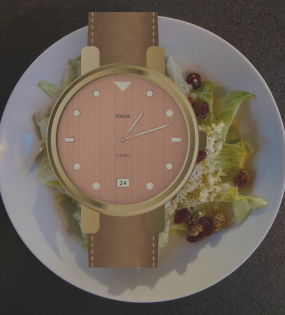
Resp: {"hour": 1, "minute": 12}
